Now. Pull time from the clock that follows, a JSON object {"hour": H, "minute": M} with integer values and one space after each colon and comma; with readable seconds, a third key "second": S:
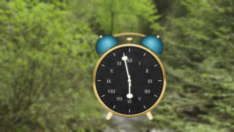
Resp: {"hour": 5, "minute": 58}
